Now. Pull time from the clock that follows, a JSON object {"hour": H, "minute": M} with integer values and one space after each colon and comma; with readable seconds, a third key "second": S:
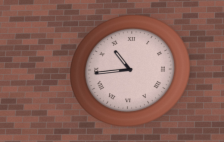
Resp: {"hour": 10, "minute": 44}
